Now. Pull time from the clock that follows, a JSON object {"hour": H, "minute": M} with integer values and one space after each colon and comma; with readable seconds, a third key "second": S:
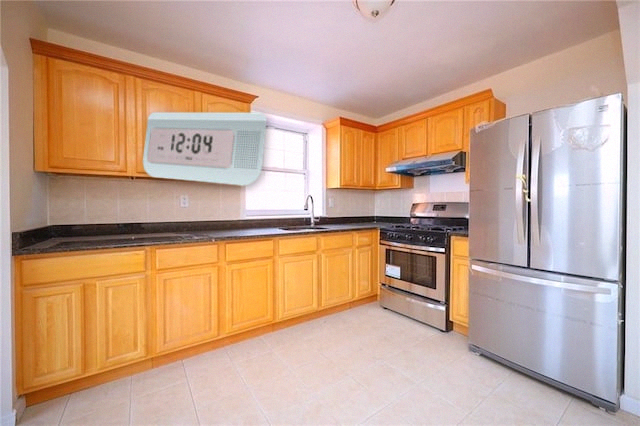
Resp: {"hour": 12, "minute": 4}
